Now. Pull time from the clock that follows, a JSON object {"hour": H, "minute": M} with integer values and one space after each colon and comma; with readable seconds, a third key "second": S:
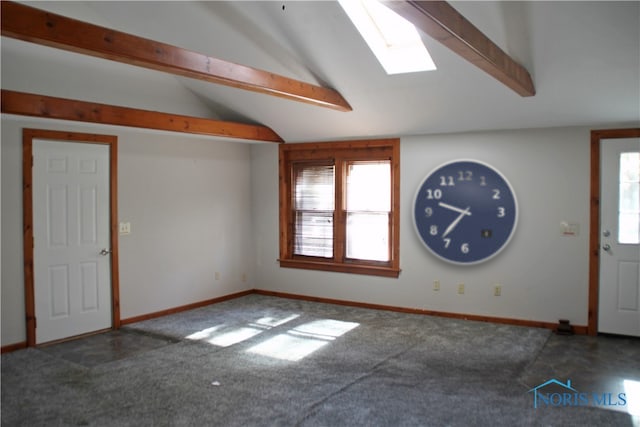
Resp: {"hour": 9, "minute": 37}
